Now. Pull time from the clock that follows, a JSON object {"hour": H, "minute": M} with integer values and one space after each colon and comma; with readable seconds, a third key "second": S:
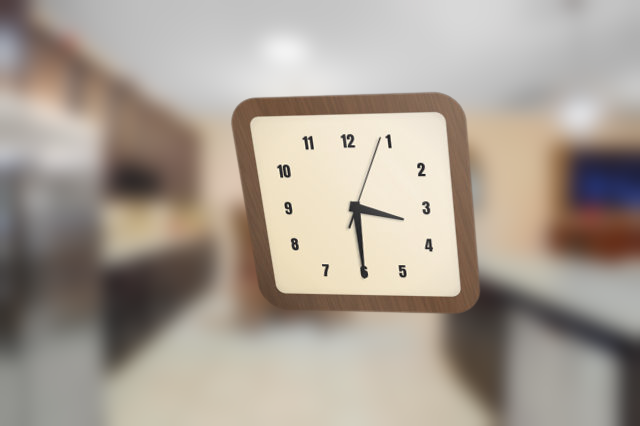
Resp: {"hour": 3, "minute": 30, "second": 4}
